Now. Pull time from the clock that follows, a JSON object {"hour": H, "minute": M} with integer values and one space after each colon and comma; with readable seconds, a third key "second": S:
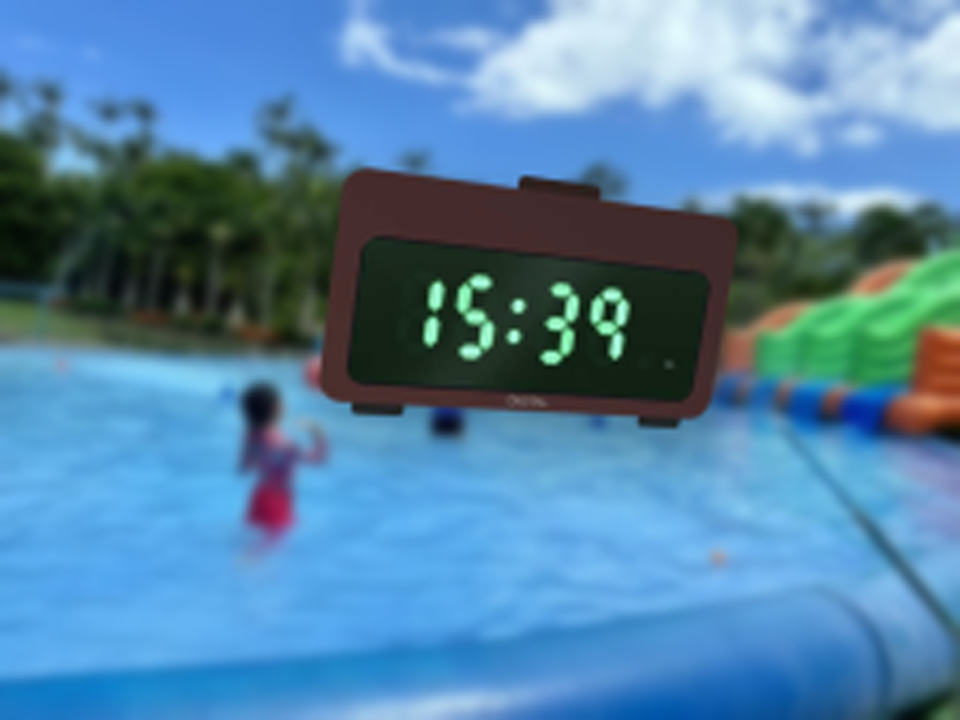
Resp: {"hour": 15, "minute": 39}
